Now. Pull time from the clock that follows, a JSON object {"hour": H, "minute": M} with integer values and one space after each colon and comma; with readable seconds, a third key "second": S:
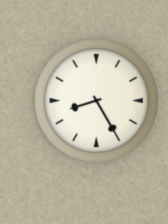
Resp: {"hour": 8, "minute": 25}
